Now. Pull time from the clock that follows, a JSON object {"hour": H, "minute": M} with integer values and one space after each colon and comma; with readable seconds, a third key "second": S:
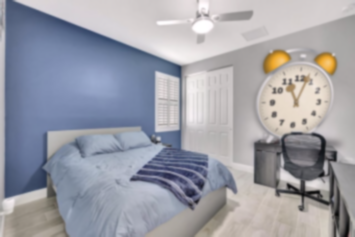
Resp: {"hour": 11, "minute": 3}
